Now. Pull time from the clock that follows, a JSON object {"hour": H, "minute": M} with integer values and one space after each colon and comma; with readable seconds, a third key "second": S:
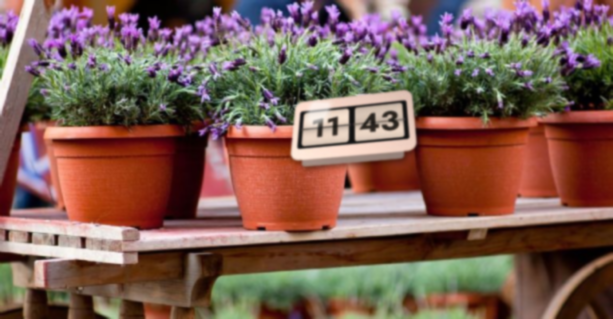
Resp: {"hour": 11, "minute": 43}
